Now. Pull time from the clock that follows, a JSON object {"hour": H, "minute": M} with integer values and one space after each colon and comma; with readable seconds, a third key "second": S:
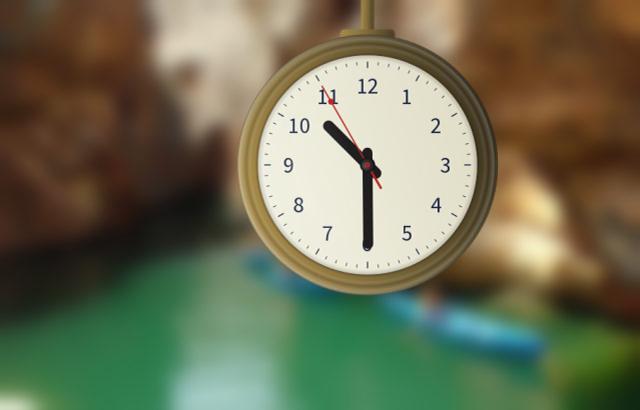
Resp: {"hour": 10, "minute": 29, "second": 55}
